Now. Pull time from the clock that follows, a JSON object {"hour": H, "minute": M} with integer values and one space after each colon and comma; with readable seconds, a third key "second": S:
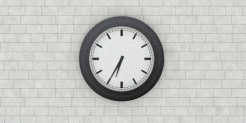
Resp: {"hour": 6, "minute": 35}
